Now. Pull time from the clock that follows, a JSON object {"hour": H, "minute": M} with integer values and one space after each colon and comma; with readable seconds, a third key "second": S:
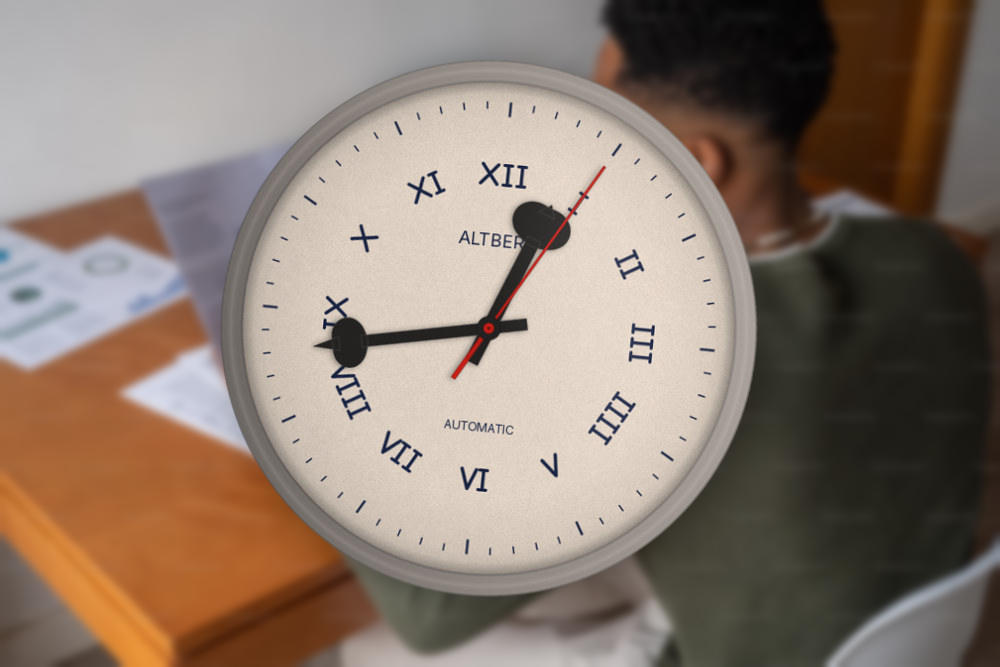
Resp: {"hour": 12, "minute": 43, "second": 5}
